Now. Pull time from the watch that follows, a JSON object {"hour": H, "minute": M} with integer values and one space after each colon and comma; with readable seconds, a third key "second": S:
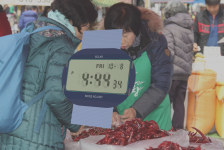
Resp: {"hour": 4, "minute": 44, "second": 34}
